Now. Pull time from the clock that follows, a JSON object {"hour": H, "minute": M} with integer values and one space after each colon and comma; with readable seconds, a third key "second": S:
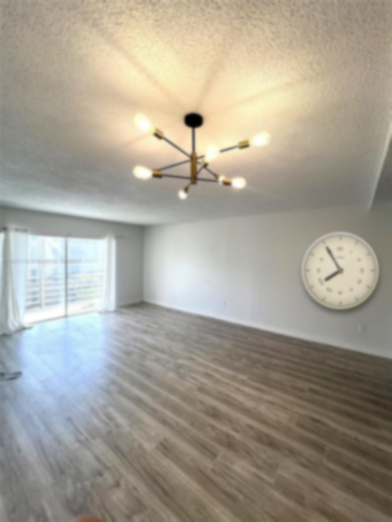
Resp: {"hour": 7, "minute": 55}
